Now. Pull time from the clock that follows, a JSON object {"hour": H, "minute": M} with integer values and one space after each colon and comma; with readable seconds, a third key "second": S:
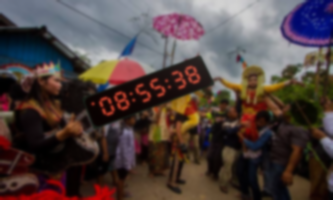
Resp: {"hour": 8, "minute": 55, "second": 38}
